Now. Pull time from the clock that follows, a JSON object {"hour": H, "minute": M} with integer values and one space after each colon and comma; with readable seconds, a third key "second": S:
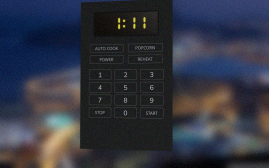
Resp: {"hour": 1, "minute": 11}
